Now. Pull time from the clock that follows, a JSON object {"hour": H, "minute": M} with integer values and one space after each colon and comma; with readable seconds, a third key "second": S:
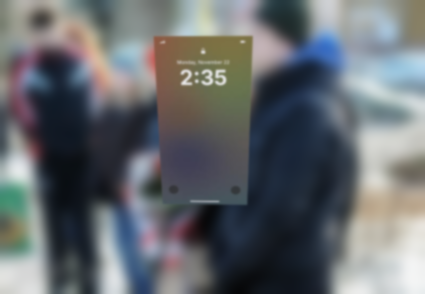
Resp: {"hour": 2, "minute": 35}
